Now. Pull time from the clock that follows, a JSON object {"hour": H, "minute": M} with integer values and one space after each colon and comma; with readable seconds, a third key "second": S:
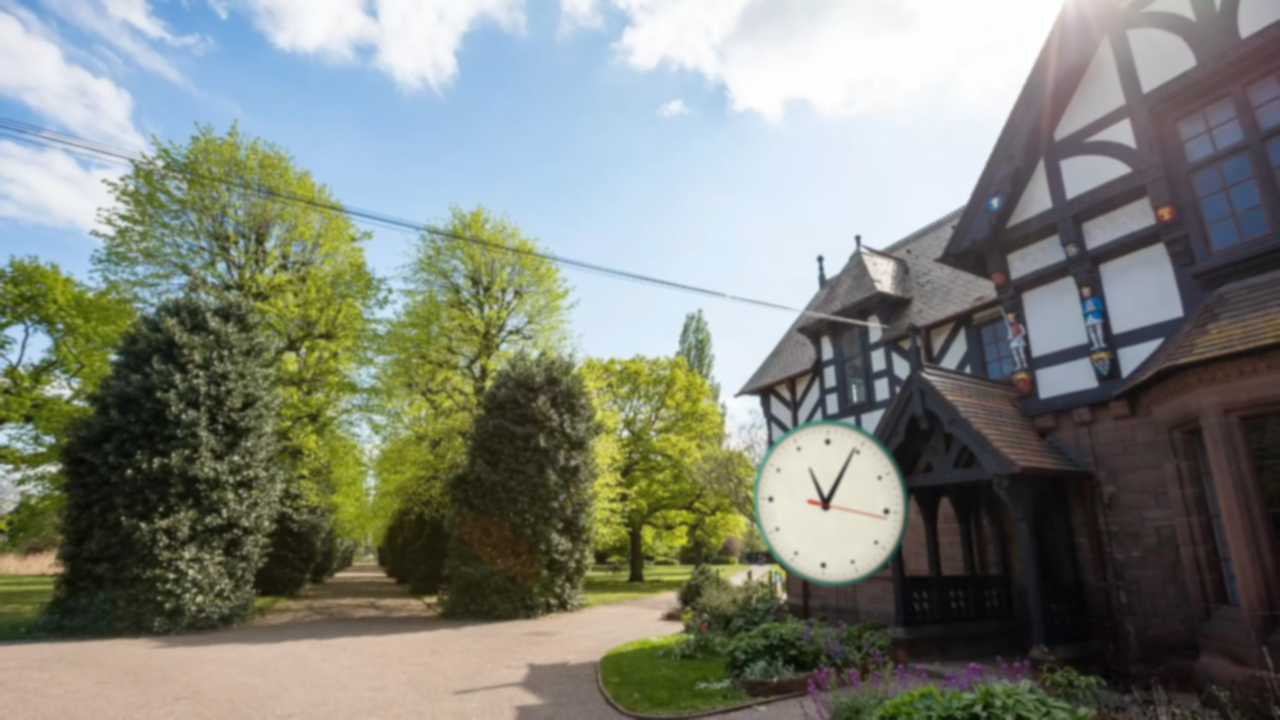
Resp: {"hour": 11, "minute": 4, "second": 16}
